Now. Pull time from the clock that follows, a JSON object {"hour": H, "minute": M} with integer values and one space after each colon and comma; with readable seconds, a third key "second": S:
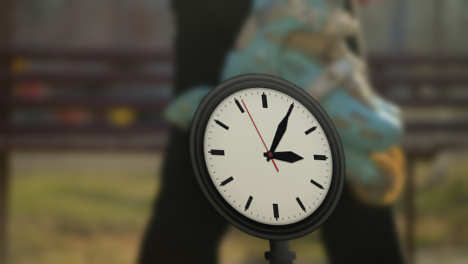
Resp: {"hour": 3, "minute": 4, "second": 56}
